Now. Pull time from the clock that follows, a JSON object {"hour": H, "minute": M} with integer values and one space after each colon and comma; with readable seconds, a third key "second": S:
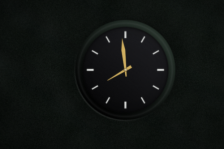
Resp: {"hour": 7, "minute": 59}
